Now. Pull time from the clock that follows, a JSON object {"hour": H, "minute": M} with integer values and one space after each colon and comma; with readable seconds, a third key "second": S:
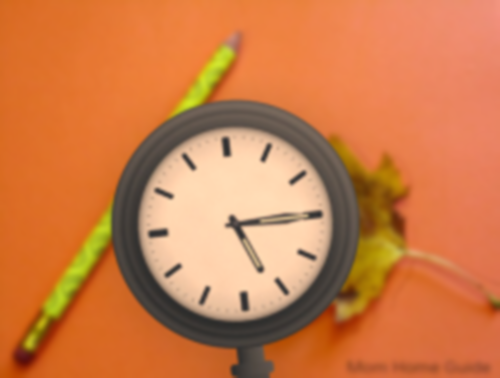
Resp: {"hour": 5, "minute": 15}
